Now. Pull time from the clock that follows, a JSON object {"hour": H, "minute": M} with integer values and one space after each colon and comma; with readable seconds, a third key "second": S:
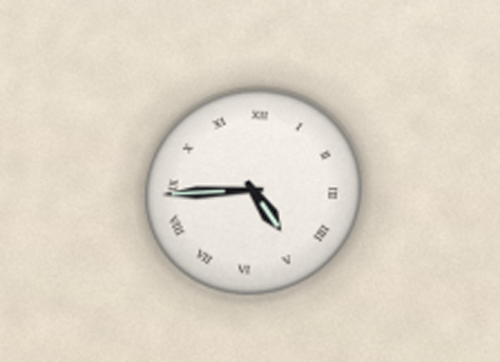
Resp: {"hour": 4, "minute": 44}
